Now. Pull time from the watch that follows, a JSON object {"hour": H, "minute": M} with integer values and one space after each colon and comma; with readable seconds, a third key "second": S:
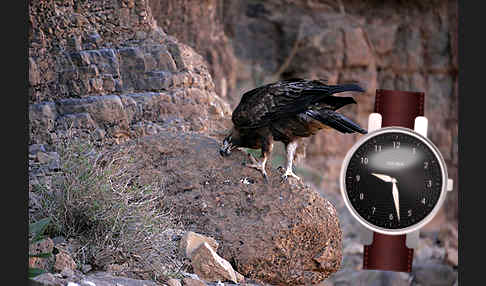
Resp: {"hour": 9, "minute": 28}
